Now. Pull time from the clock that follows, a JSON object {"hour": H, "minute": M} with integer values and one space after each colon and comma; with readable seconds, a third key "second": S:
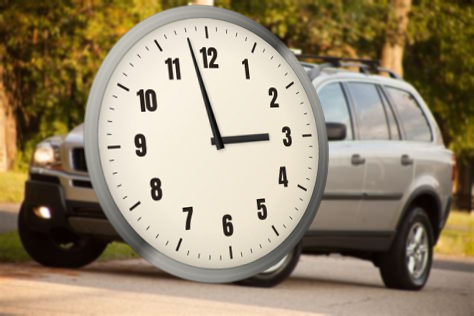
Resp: {"hour": 2, "minute": 58}
